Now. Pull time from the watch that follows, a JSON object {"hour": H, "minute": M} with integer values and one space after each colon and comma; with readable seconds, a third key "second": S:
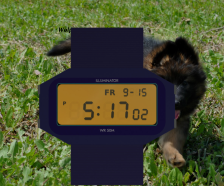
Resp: {"hour": 5, "minute": 17, "second": 2}
